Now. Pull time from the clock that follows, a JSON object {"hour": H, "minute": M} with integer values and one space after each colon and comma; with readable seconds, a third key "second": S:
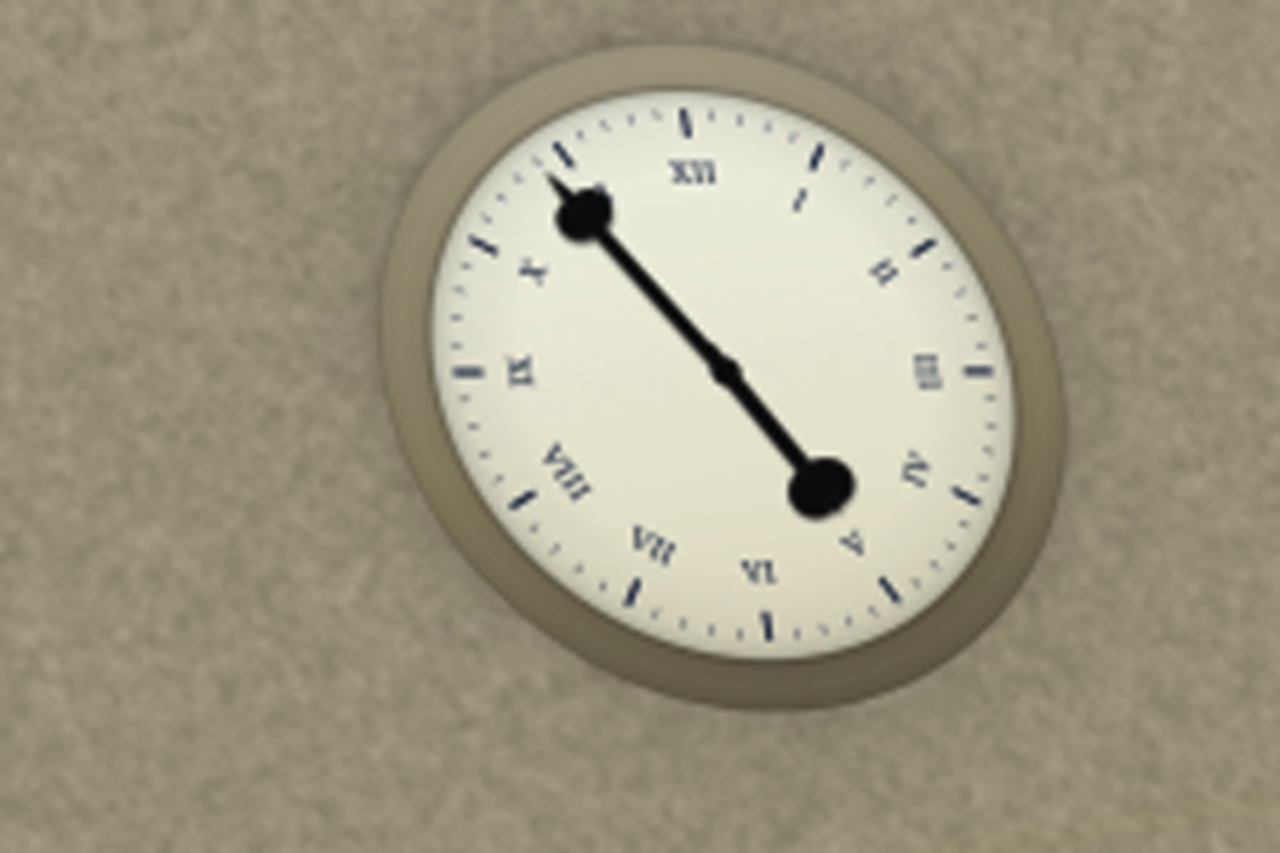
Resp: {"hour": 4, "minute": 54}
